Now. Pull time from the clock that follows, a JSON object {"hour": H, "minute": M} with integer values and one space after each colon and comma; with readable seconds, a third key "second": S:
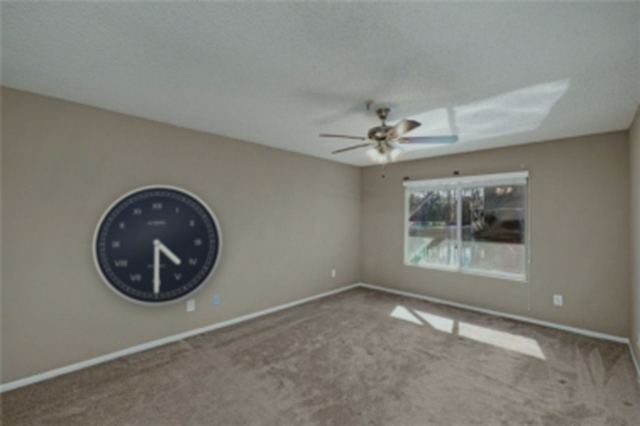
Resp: {"hour": 4, "minute": 30}
